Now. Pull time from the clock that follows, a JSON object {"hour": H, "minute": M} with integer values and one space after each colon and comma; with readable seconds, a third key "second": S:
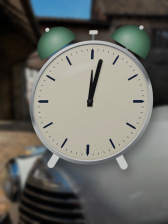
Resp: {"hour": 12, "minute": 2}
